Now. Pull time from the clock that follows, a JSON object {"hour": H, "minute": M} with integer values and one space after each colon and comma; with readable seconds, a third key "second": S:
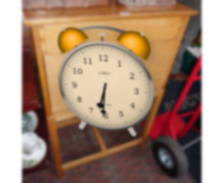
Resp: {"hour": 6, "minute": 31}
